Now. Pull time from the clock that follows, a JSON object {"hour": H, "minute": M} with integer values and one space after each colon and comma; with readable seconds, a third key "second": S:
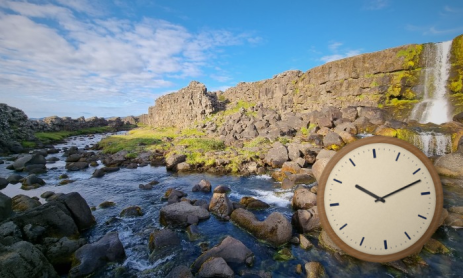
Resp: {"hour": 10, "minute": 12}
